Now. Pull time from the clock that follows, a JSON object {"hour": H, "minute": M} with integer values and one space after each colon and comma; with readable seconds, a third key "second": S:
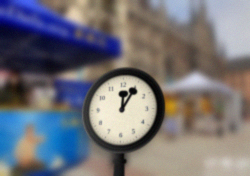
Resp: {"hour": 12, "minute": 5}
